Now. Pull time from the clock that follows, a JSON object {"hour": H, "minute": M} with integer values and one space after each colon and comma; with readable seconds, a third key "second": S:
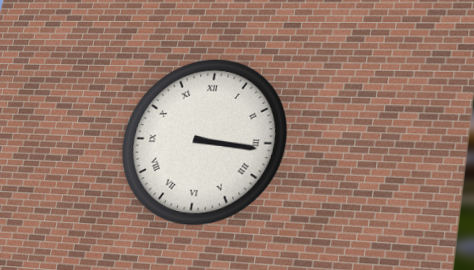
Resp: {"hour": 3, "minute": 16}
